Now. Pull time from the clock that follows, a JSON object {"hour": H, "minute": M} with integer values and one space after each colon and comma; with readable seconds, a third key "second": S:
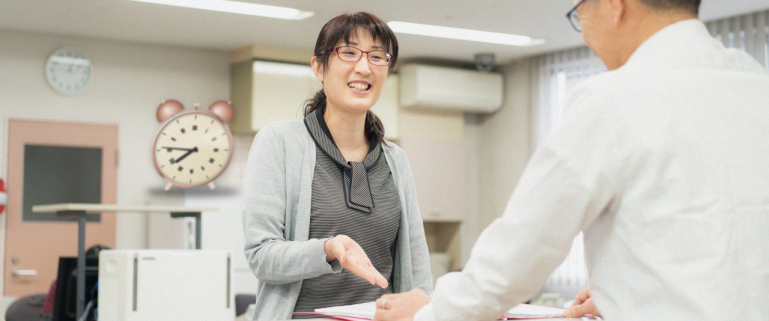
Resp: {"hour": 7, "minute": 46}
